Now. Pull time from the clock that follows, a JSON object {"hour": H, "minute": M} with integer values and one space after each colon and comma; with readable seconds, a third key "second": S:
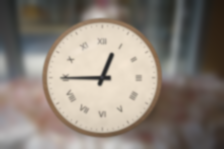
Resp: {"hour": 12, "minute": 45}
